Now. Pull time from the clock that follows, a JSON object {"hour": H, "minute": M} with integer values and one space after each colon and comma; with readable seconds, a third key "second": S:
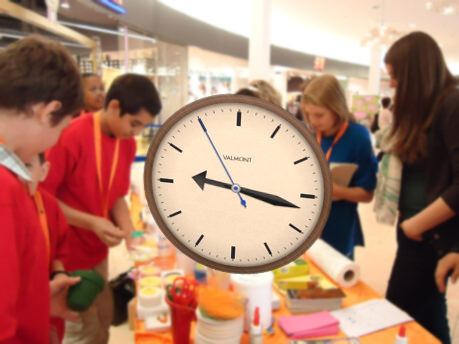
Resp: {"hour": 9, "minute": 16, "second": 55}
